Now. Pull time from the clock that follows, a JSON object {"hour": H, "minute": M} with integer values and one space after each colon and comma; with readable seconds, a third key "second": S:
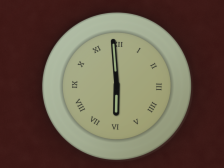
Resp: {"hour": 5, "minute": 59}
